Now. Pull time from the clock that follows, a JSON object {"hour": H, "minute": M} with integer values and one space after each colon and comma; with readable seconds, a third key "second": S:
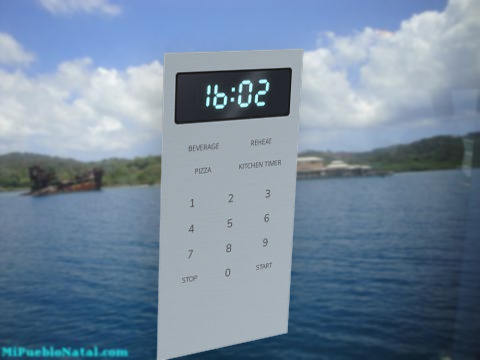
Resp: {"hour": 16, "minute": 2}
